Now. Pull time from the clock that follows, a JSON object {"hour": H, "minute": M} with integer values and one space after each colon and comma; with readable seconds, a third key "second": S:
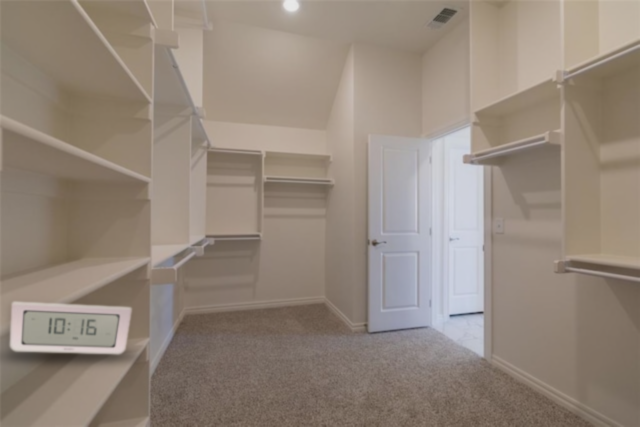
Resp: {"hour": 10, "minute": 16}
